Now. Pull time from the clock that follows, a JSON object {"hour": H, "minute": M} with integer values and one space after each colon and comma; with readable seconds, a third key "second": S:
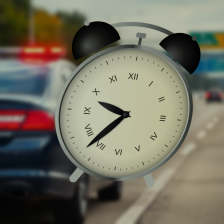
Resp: {"hour": 9, "minute": 37}
